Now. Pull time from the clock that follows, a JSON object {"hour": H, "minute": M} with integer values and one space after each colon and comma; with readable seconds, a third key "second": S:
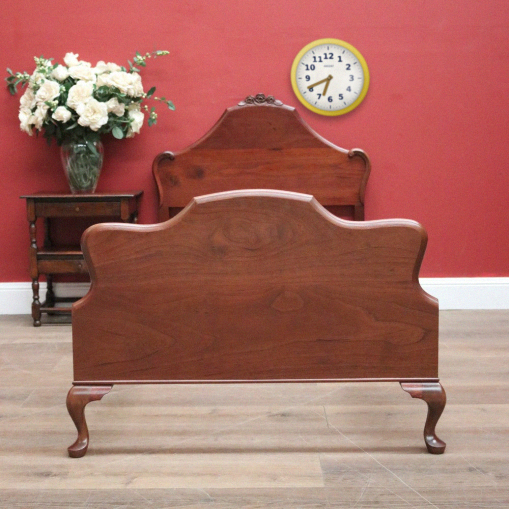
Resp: {"hour": 6, "minute": 41}
